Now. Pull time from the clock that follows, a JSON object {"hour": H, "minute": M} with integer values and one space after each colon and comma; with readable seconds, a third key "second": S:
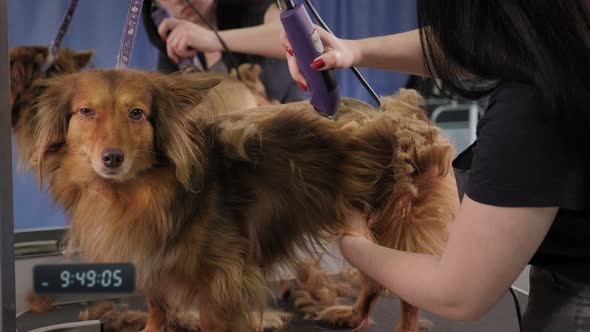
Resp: {"hour": 9, "minute": 49, "second": 5}
